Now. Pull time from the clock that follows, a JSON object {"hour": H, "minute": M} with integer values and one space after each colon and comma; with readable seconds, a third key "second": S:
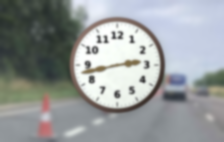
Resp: {"hour": 2, "minute": 43}
